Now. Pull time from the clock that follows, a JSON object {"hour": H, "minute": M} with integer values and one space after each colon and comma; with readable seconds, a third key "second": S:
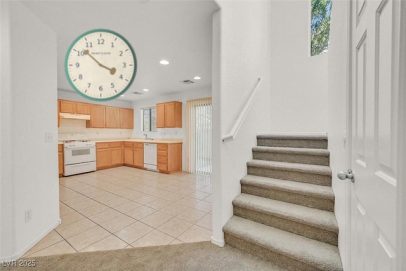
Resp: {"hour": 3, "minute": 52}
